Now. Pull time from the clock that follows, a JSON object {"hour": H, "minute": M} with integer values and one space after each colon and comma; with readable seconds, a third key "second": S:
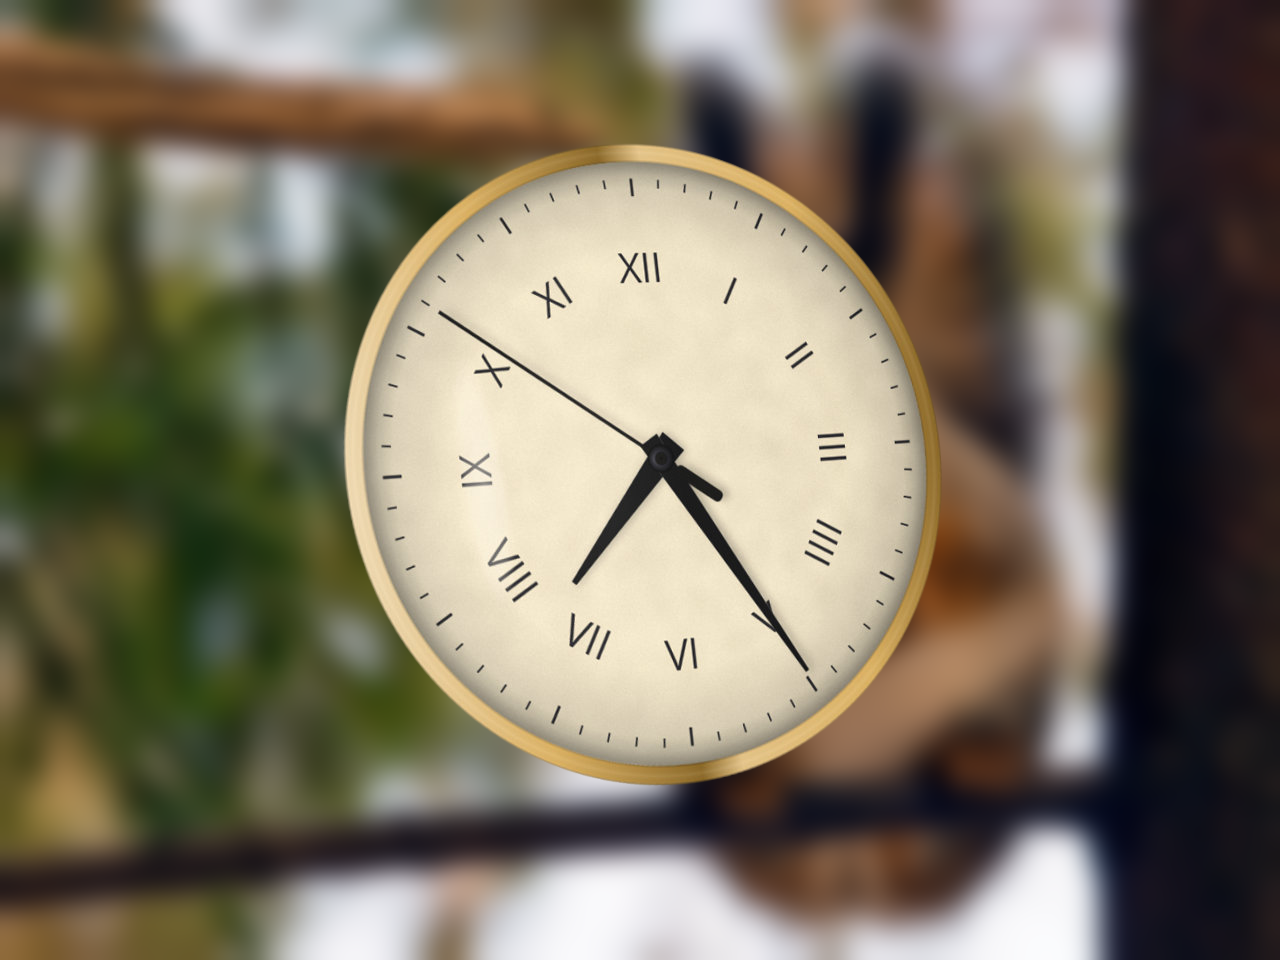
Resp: {"hour": 7, "minute": 24, "second": 51}
